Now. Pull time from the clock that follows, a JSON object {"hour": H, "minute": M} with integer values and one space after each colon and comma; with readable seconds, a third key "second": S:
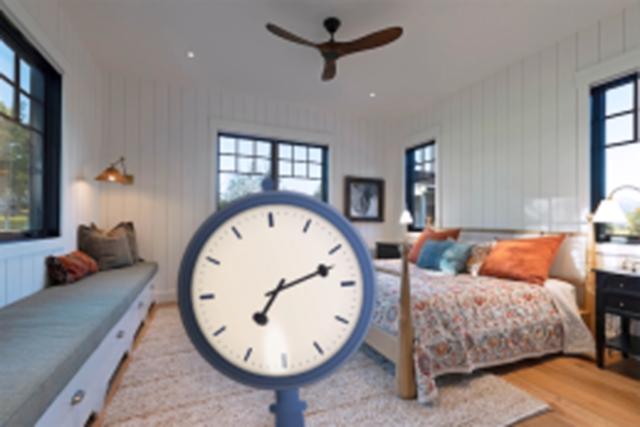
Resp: {"hour": 7, "minute": 12}
